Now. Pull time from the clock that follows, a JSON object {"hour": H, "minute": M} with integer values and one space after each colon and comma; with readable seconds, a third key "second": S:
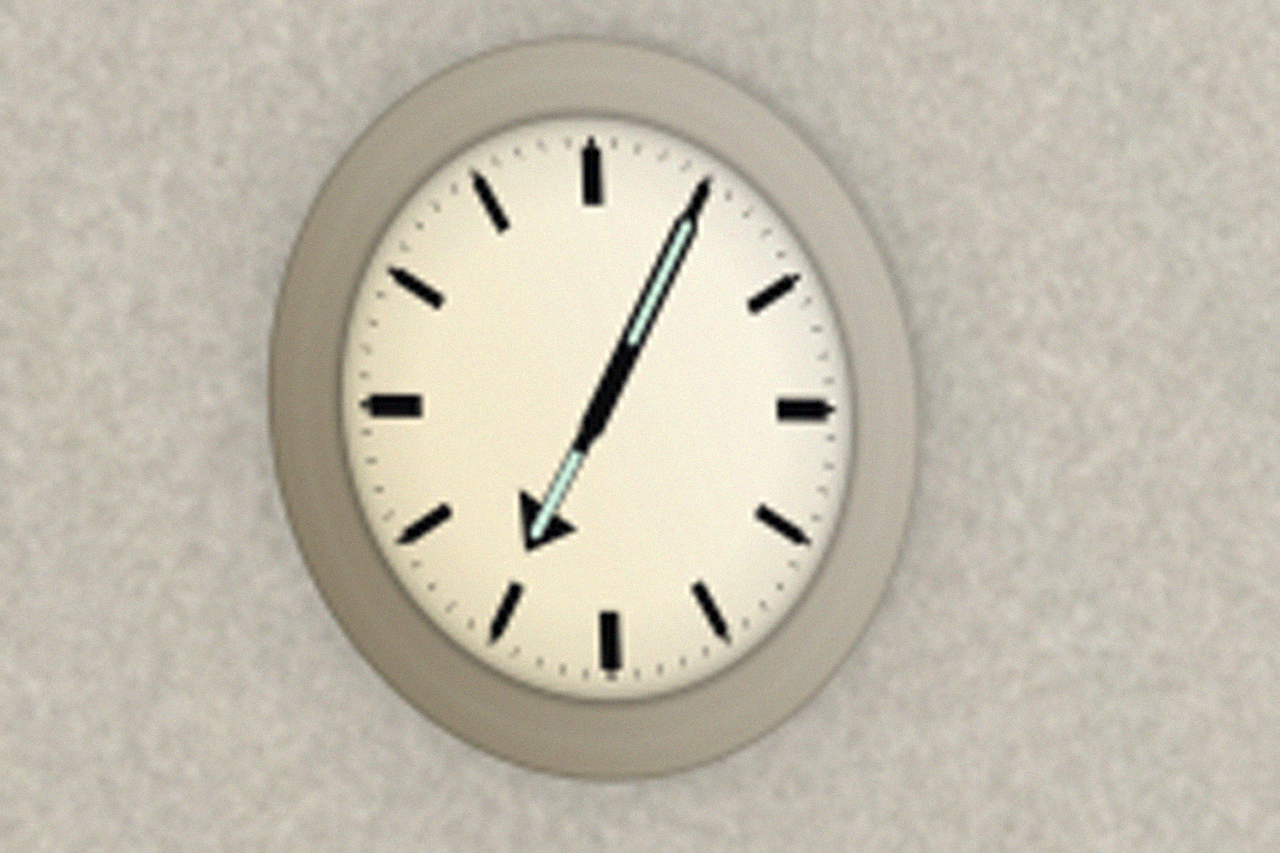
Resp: {"hour": 7, "minute": 5}
